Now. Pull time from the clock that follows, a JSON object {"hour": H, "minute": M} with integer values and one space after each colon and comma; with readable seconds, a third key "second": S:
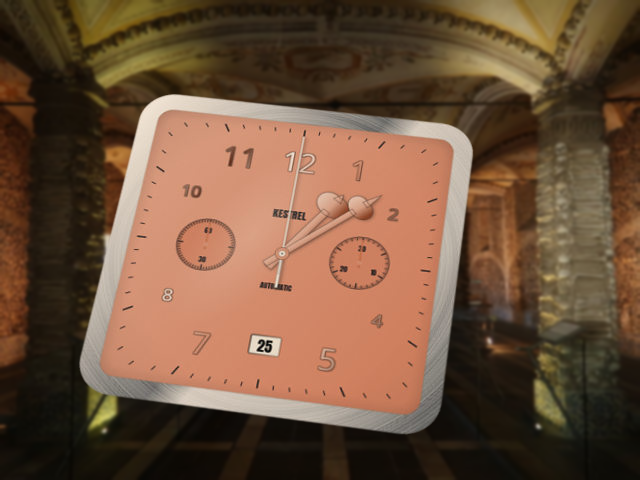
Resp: {"hour": 1, "minute": 8}
